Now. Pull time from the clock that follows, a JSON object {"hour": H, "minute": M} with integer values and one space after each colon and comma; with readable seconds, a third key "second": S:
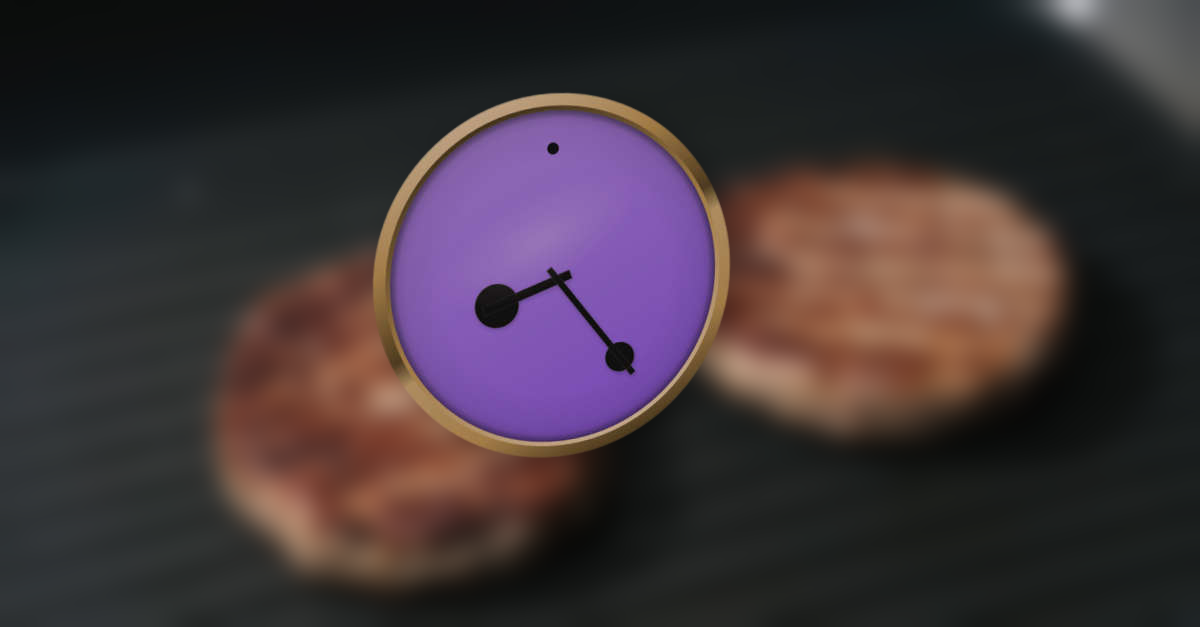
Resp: {"hour": 8, "minute": 24}
